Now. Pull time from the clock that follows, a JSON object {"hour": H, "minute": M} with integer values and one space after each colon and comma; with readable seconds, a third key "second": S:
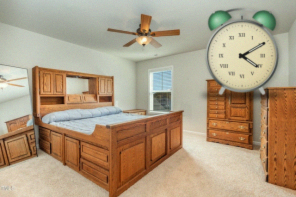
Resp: {"hour": 4, "minute": 10}
